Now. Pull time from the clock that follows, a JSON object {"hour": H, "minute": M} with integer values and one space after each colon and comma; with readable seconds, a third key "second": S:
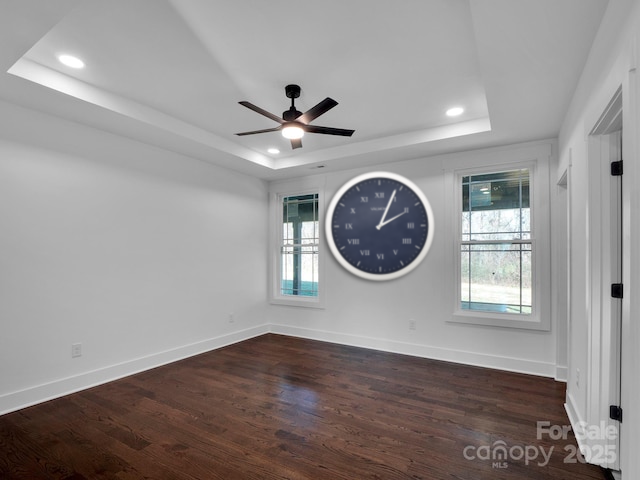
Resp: {"hour": 2, "minute": 4}
